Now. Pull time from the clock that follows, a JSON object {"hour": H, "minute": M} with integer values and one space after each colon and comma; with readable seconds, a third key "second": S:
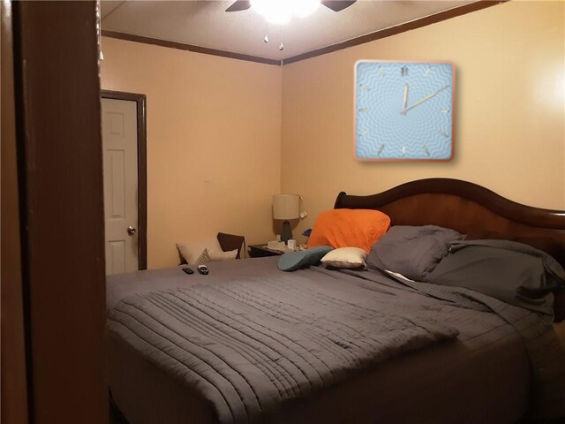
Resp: {"hour": 12, "minute": 10}
